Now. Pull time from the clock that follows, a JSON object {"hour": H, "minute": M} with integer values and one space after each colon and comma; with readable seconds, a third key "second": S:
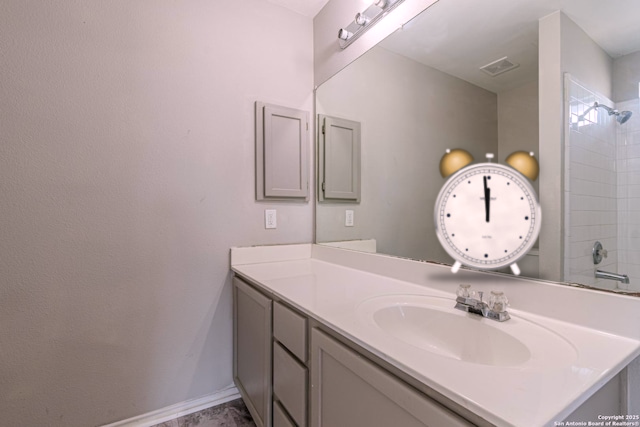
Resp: {"hour": 11, "minute": 59}
